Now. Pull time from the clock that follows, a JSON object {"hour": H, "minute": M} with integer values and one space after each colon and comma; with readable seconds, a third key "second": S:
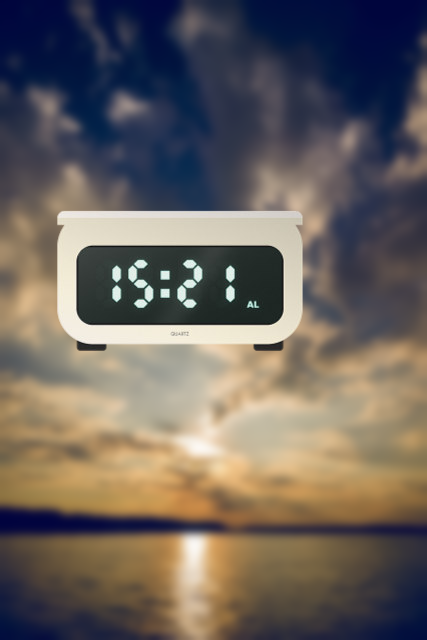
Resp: {"hour": 15, "minute": 21}
